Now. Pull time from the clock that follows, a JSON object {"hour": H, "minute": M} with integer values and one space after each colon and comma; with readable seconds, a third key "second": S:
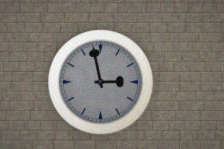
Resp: {"hour": 2, "minute": 58}
